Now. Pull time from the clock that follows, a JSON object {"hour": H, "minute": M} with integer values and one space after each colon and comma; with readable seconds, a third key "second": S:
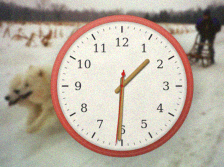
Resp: {"hour": 1, "minute": 30, "second": 31}
